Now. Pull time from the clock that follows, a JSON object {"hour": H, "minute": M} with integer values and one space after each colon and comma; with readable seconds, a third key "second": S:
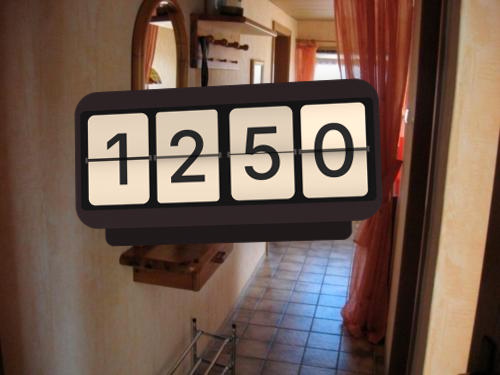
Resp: {"hour": 12, "minute": 50}
